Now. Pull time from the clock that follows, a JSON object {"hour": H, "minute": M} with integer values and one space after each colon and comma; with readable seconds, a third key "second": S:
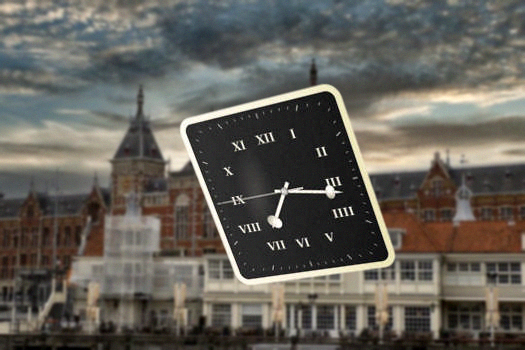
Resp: {"hour": 7, "minute": 16, "second": 45}
